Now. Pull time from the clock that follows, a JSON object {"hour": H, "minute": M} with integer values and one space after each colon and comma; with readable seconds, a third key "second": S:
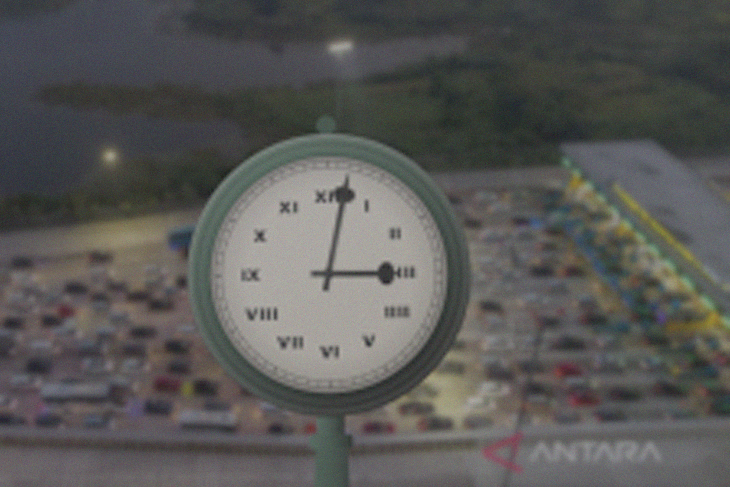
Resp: {"hour": 3, "minute": 2}
